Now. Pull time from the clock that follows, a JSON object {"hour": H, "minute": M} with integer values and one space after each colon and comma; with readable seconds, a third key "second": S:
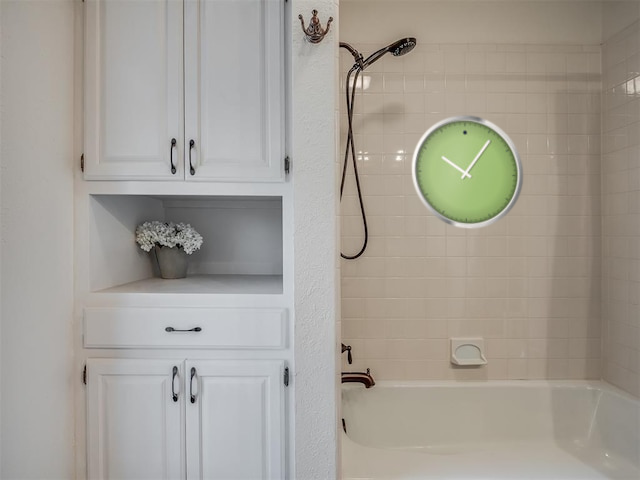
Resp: {"hour": 10, "minute": 6}
